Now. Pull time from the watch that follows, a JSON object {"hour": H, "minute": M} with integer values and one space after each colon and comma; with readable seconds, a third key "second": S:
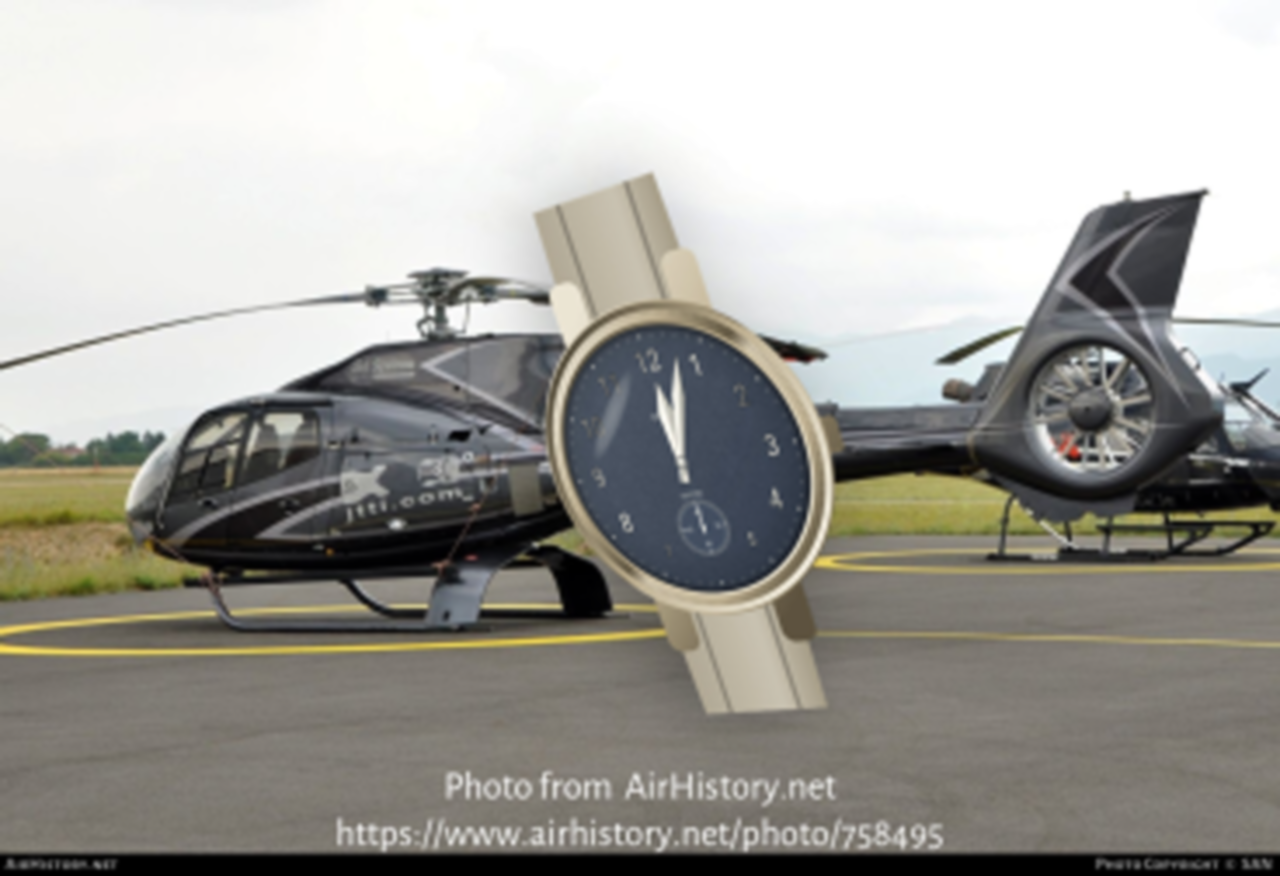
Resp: {"hour": 12, "minute": 3}
